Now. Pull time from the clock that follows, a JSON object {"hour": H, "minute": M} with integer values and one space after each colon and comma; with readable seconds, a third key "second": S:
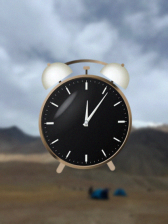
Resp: {"hour": 12, "minute": 6}
